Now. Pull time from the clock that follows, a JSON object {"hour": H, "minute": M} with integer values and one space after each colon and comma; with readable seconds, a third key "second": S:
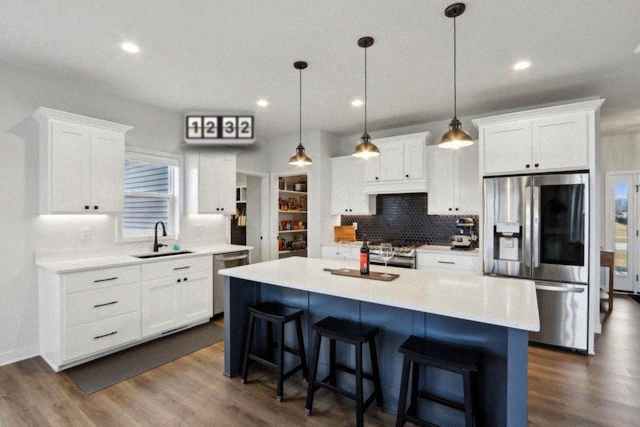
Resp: {"hour": 12, "minute": 32}
